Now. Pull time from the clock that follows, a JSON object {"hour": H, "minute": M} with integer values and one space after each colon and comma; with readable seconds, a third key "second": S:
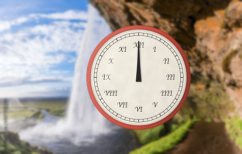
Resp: {"hour": 12, "minute": 0}
